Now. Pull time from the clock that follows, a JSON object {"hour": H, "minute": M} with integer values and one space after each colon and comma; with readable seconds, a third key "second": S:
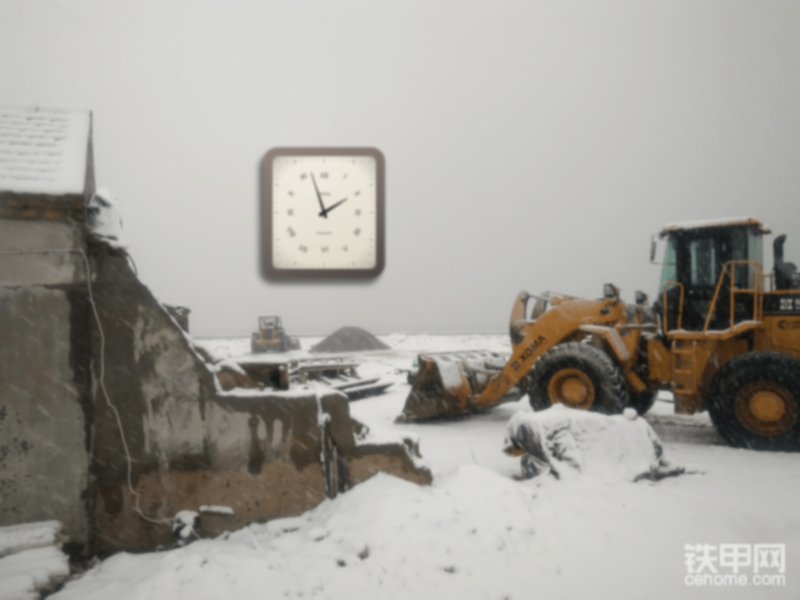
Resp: {"hour": 1, "minute": 57}
